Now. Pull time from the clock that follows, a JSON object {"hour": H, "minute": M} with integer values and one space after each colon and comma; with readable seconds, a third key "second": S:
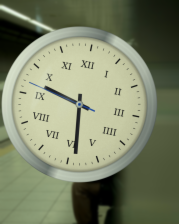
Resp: {"hour": 9, "minute": 28, "second": 47}
